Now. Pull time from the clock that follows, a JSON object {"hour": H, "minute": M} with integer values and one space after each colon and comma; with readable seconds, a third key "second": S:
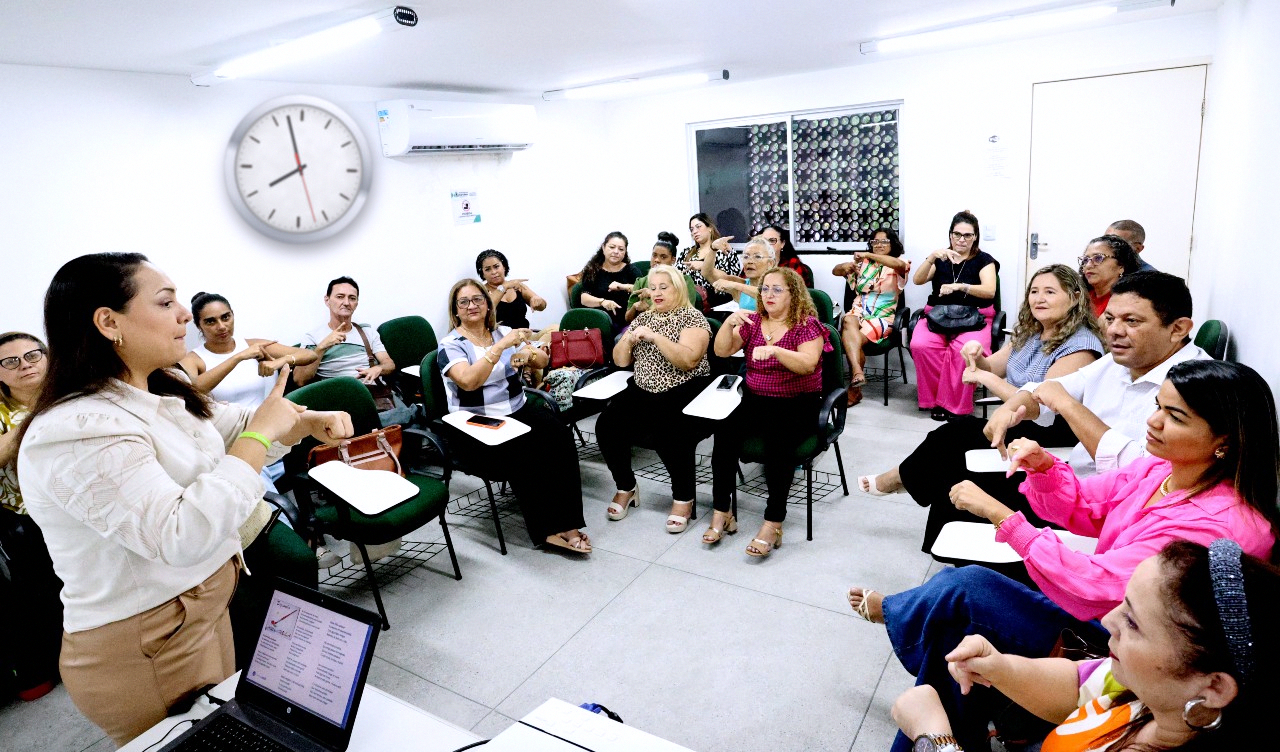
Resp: {"hour": 7, "minute": 57, "second": 27}
